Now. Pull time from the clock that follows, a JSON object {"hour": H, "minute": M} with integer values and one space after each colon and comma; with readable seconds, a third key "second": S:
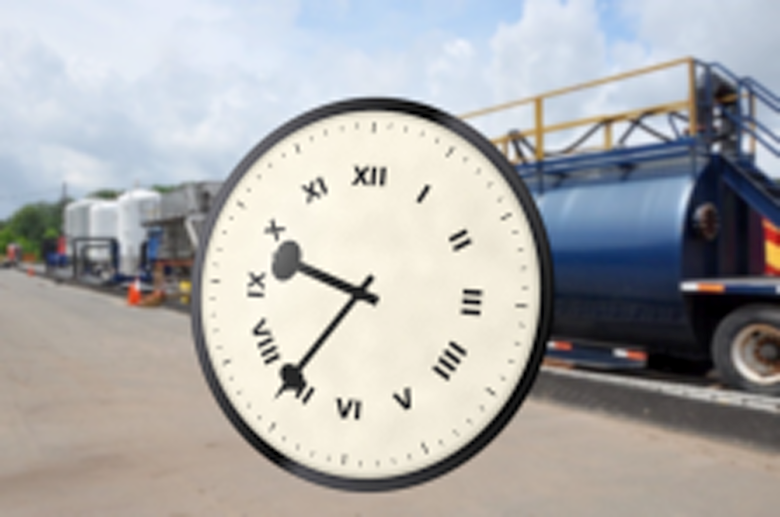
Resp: {"hour": 9, "minute": 36}
